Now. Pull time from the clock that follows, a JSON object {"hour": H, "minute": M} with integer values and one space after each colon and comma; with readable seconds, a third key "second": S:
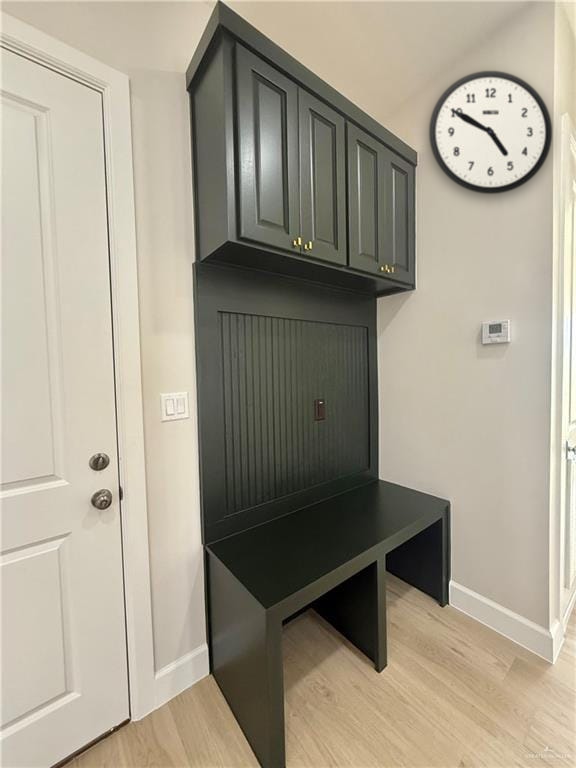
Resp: {"hour": 4, "minute": 50}
